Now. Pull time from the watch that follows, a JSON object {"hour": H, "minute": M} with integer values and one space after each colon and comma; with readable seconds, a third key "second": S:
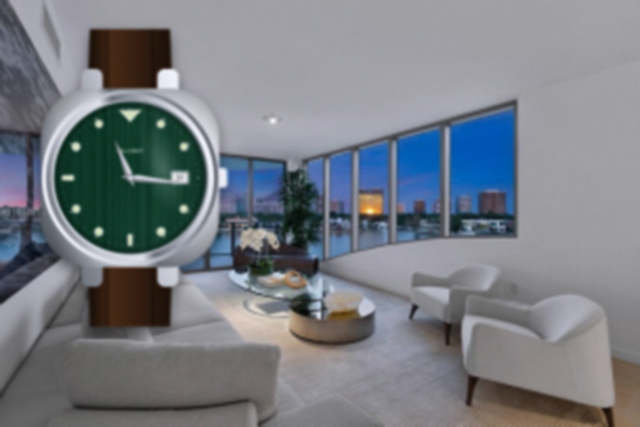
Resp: {"hour": 11, "minute": 16}
